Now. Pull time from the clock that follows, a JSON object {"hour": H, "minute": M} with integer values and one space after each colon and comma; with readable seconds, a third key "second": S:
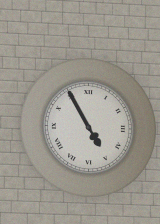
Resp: {"hour": 4, "minute": 55}
